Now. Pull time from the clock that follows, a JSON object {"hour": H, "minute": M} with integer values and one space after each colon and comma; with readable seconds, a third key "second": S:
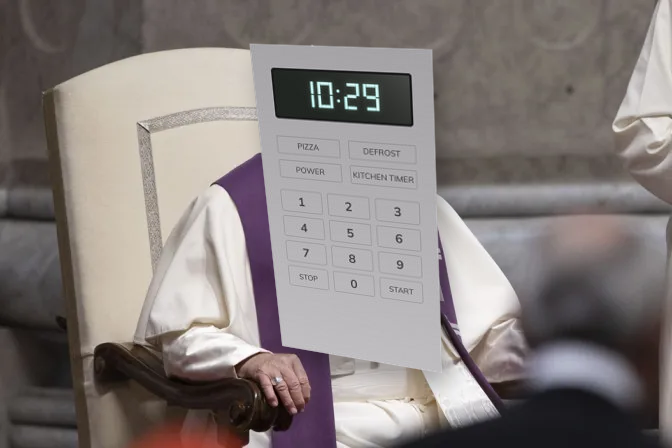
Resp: {"hour": 10, "minute": 29}
